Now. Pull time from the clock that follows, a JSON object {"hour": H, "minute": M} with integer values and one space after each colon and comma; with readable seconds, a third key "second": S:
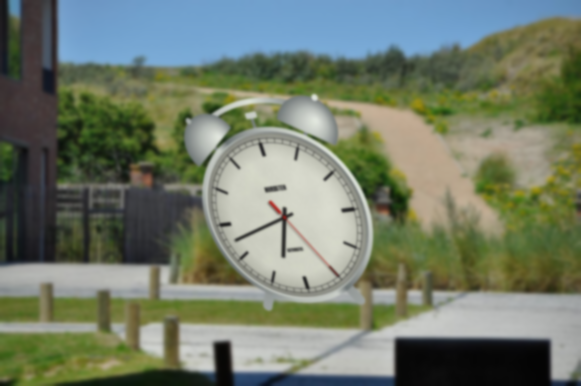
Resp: {"hour": 6, "minute": 42, "second": 25}
